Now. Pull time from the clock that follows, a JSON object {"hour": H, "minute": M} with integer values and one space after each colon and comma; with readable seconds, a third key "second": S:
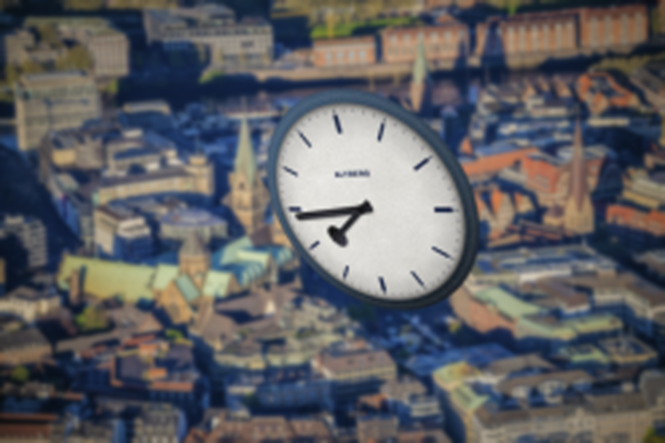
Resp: {"hour": 7, "minute": 44}
